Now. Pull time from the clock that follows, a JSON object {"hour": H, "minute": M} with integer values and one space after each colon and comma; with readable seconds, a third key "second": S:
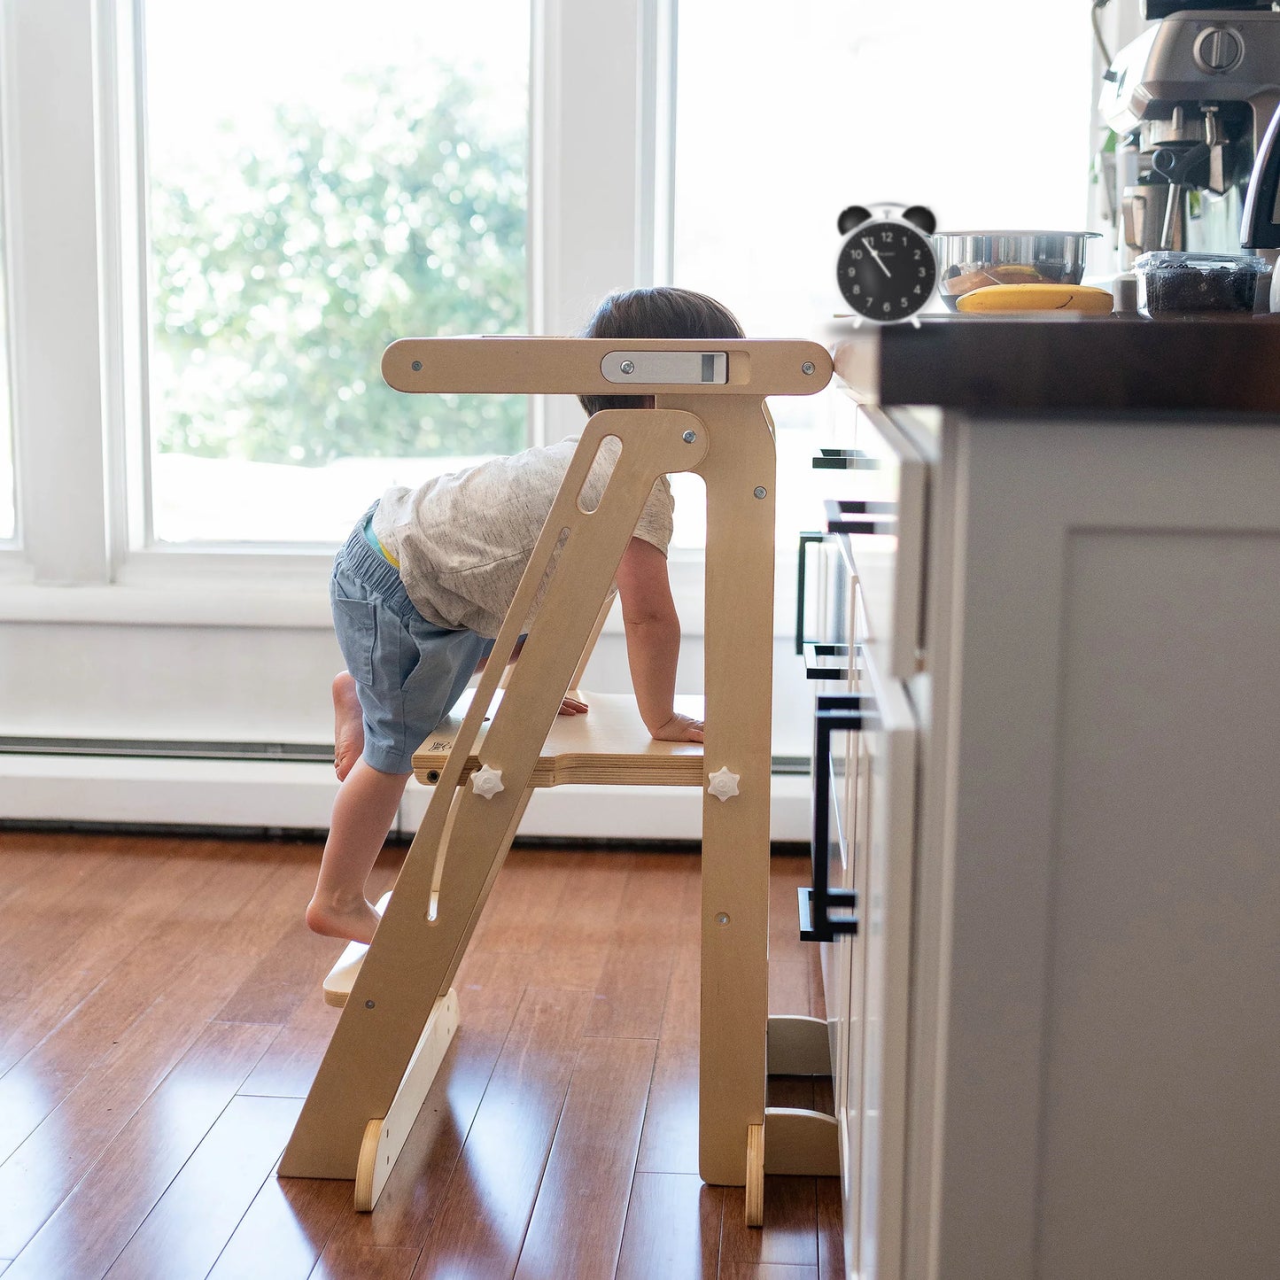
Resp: {"hour": 10, "minute": 54}
